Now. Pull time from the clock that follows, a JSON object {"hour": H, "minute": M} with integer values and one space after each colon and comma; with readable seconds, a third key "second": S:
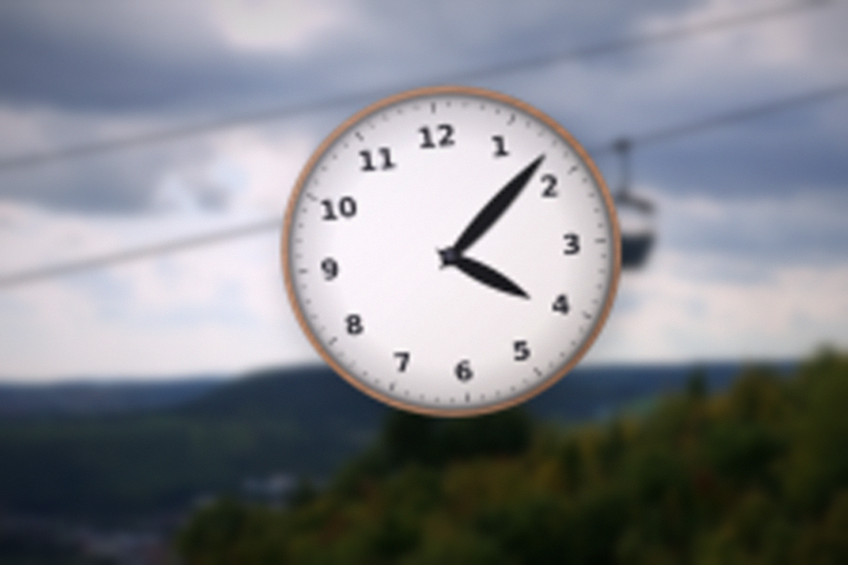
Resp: {"hour": 4, "minute": 8}
